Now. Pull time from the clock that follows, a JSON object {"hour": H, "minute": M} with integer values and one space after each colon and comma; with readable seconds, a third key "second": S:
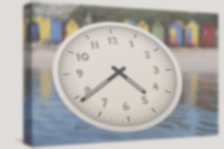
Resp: {"hour": 4, "minute": 39}
